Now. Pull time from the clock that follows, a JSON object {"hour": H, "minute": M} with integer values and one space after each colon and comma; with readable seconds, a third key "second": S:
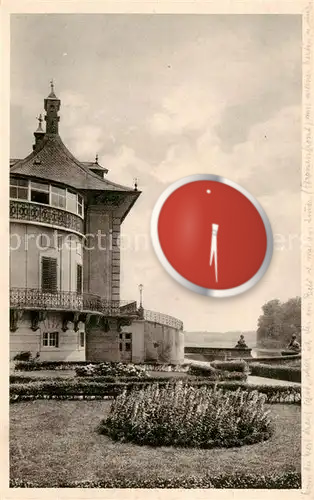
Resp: {"hour": 6, "minute": 31}
